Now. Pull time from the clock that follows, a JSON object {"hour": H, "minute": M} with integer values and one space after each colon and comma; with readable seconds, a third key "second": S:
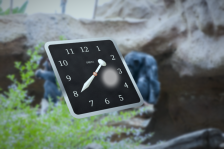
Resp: {"hour": 1, "minute": 39}
